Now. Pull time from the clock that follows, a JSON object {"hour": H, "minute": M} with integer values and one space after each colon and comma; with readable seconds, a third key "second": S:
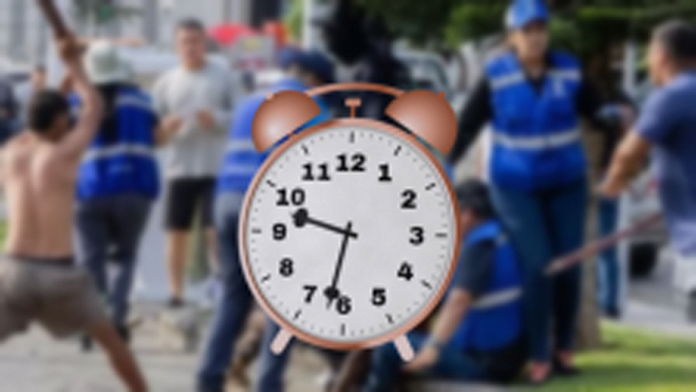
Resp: {"hour": 9, "minute": 32}
